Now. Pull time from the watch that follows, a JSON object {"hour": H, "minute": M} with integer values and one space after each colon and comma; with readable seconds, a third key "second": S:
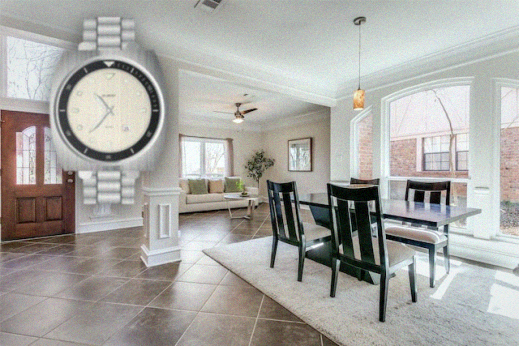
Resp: {"hour": 10, "minute": 37}
